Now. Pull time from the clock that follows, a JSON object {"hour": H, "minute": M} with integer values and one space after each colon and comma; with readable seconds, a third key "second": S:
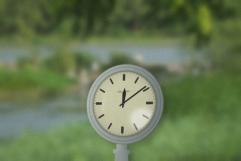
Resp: {"hour": 12, "minute": 9}
